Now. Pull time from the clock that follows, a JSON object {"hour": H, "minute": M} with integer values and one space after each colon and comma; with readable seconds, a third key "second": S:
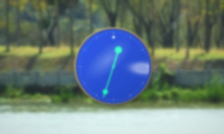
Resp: {"hour": 12, "minute": 33}
